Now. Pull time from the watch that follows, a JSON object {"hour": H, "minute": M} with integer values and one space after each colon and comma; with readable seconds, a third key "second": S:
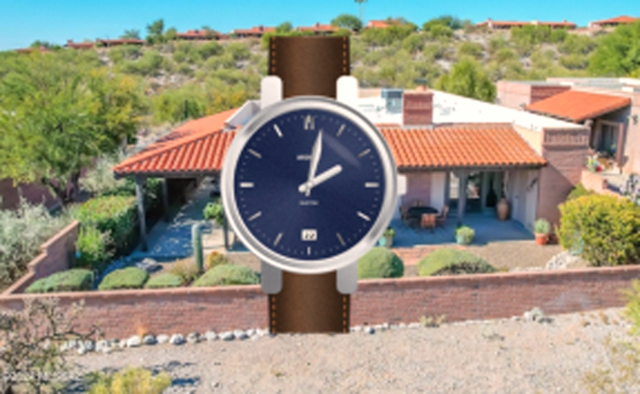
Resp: {"hour": 2, "minute": 2}
